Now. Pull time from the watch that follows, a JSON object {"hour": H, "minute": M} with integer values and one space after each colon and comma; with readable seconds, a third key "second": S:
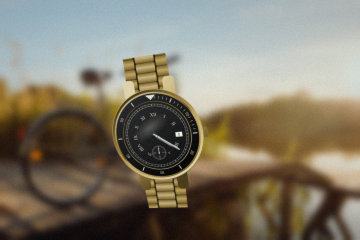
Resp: {"hour": 4, "minute": 21}
